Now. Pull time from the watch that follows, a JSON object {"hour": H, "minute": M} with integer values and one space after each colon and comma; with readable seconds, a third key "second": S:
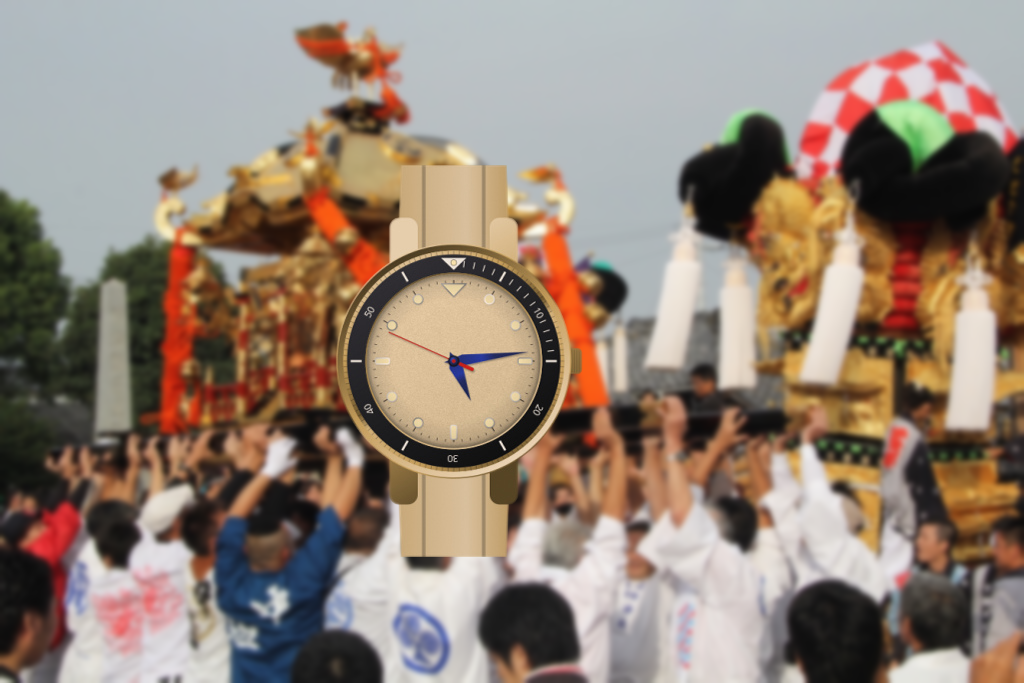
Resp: {"hour": 5, "minute": 13, "second": 49}
